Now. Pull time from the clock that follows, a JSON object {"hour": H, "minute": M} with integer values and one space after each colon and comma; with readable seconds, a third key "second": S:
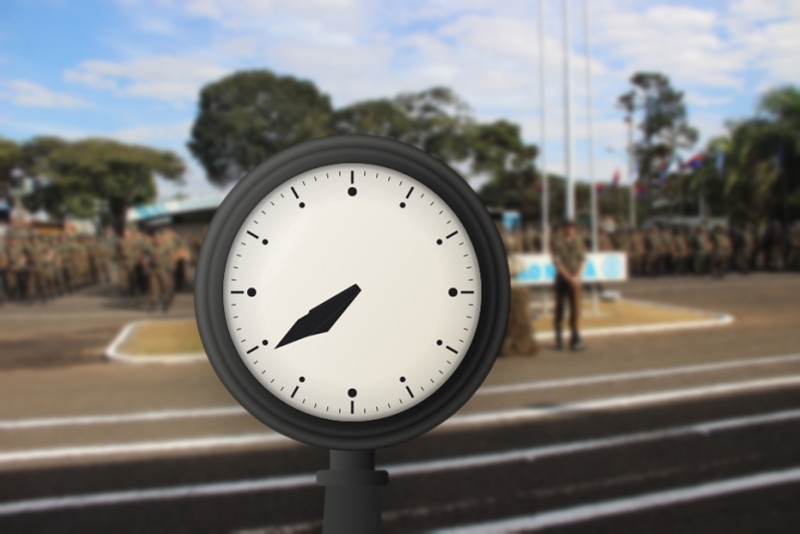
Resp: {"hour": 7, "minute": 39}
